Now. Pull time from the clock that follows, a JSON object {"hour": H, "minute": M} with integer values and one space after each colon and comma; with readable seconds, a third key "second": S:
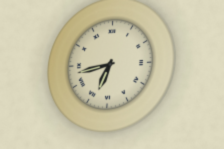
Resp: {"hour": 6, "minute": 43}
